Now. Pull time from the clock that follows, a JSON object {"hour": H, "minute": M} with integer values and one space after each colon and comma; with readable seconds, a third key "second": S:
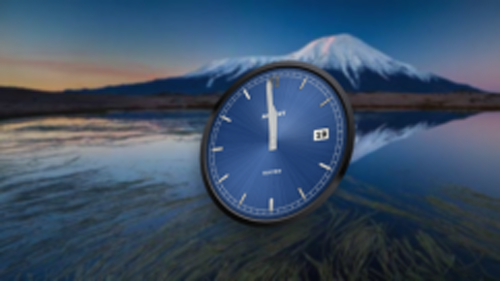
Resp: {"hour": 11, "minute": 59}
